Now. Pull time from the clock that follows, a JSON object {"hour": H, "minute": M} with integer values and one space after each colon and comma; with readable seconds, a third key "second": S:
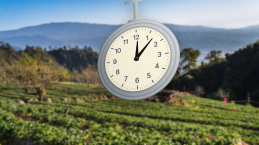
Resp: {"hour": 12, "minute": 7}
